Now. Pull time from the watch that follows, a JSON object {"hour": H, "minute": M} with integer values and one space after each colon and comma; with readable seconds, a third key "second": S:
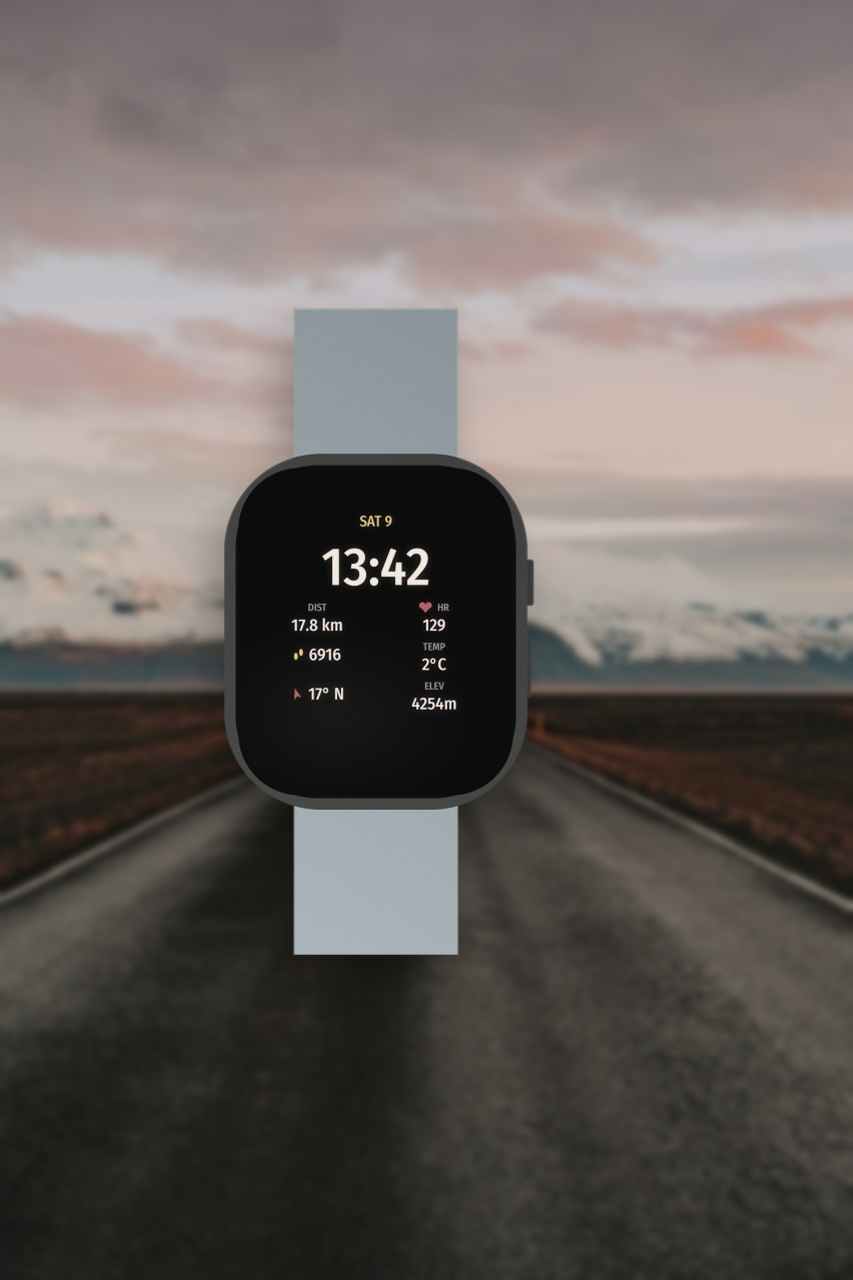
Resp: {"hour": 13, "minute": 42}
